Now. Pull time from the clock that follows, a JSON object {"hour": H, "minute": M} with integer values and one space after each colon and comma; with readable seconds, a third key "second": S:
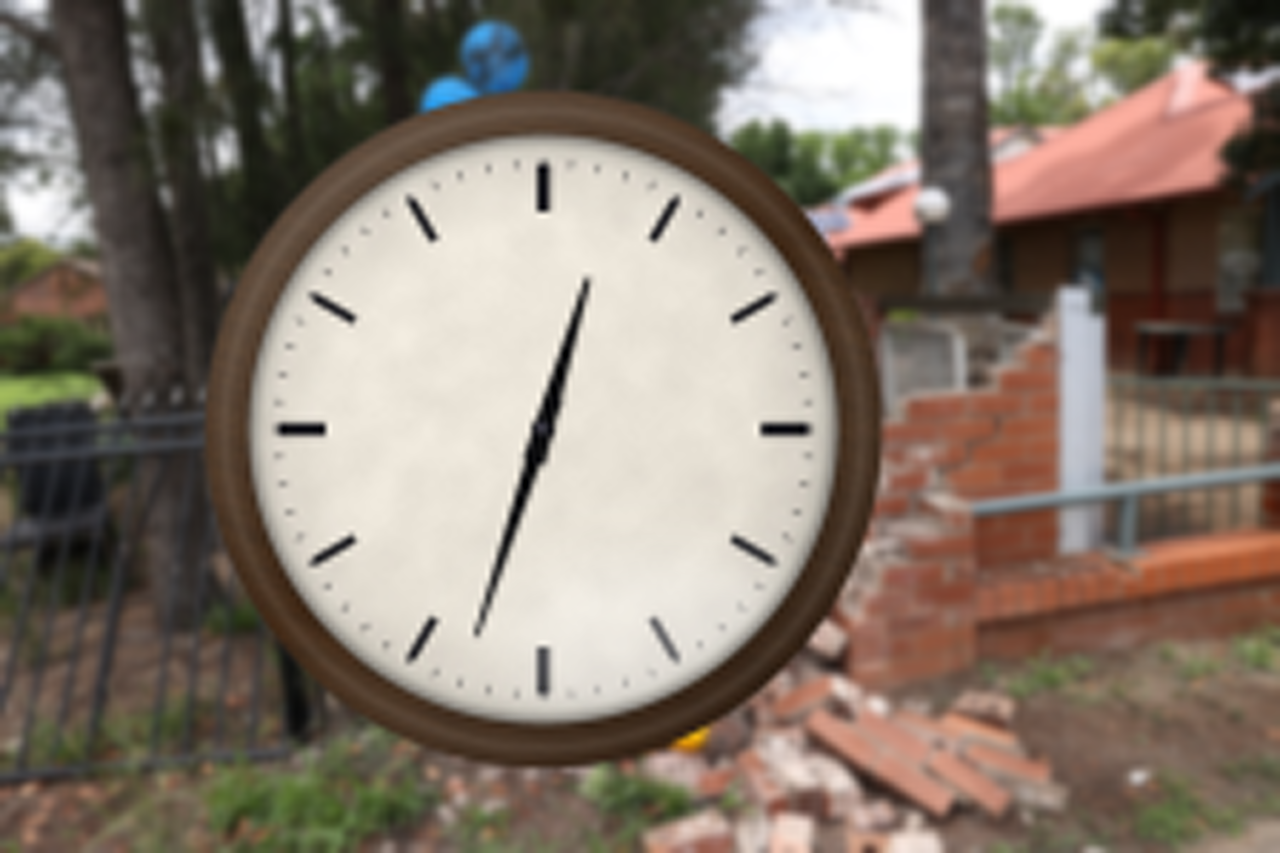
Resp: {"hour": 12, "minute": 33}
